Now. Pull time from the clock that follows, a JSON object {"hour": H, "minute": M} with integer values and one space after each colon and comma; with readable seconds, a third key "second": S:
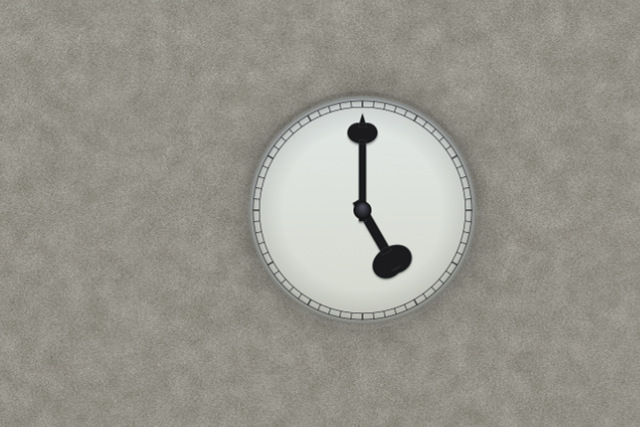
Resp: {"hour": 5, "minute": 0}
